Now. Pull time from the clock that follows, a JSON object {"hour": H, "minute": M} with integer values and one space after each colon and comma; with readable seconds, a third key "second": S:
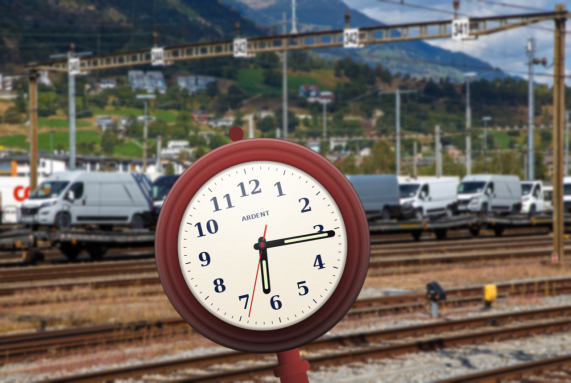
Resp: {"hour": 6, "minute": 15, "second": 34}
